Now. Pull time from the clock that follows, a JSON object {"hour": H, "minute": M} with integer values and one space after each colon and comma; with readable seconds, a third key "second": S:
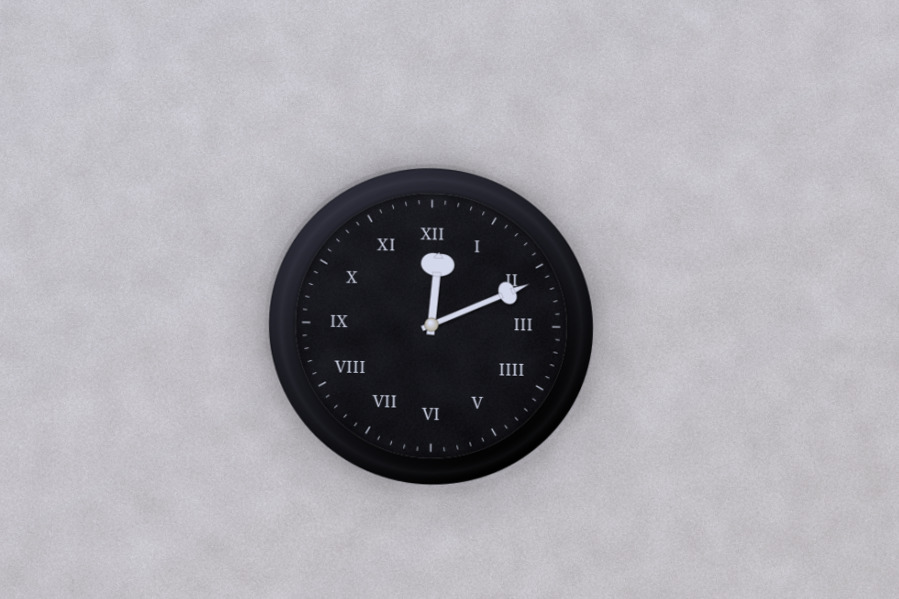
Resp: {"hour": 12, "minute": 11}
